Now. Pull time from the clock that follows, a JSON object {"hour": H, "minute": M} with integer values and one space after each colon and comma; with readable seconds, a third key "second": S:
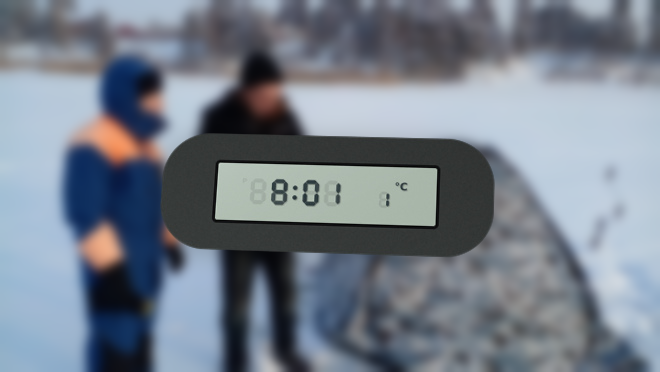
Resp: {"hour": 8, "minute": 1}
